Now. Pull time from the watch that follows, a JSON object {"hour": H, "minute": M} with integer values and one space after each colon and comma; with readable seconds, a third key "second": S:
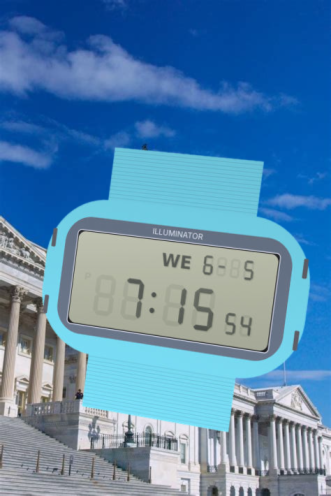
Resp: {"hour": 7, "minute": 15, "second": 54}
